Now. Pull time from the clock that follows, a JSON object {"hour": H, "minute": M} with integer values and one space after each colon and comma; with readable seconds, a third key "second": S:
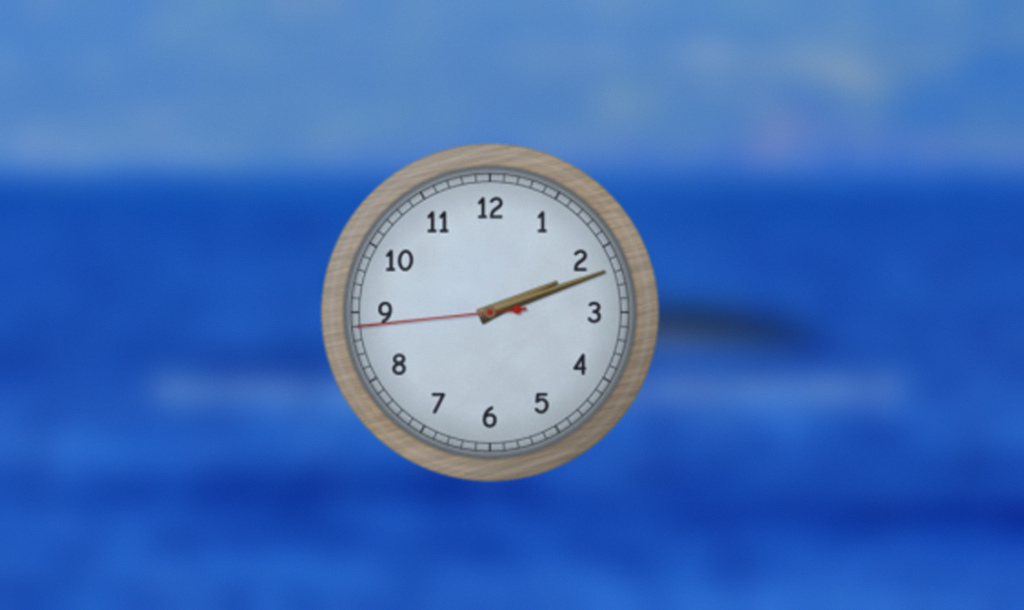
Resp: {"hour": 2, "minute": 11, "second": 44}
